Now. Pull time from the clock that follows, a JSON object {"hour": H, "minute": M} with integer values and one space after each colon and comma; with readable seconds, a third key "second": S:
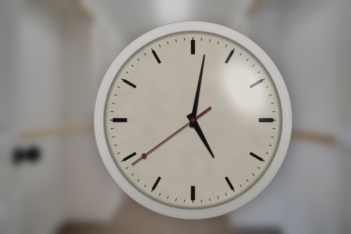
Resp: {"hour": 5, "minute": 1, "second": 39}
